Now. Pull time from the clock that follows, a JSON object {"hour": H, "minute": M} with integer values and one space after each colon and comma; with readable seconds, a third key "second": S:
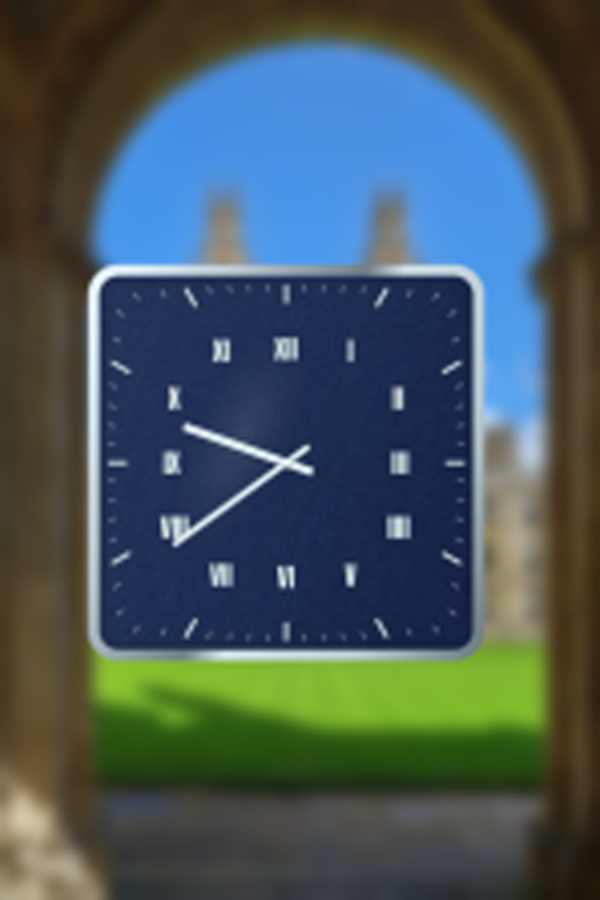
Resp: {"hour": 9, "minute": 39}
